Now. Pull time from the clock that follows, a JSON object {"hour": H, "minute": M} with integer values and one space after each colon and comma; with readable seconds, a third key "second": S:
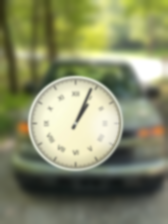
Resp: {"hour": 1, "minute": 4}
